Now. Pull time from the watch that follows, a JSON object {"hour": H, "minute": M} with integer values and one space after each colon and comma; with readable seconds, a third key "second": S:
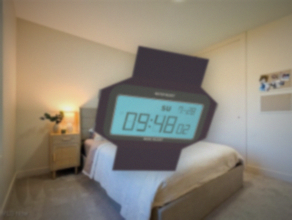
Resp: {"hour": 9, "minute": 48, "second": 2}
